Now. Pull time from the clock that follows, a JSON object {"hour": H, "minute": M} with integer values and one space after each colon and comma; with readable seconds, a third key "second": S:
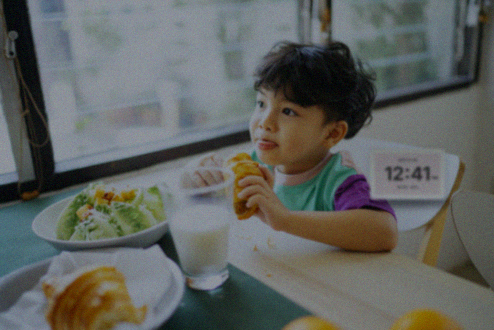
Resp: {"hour": 12, "minute": 41}
